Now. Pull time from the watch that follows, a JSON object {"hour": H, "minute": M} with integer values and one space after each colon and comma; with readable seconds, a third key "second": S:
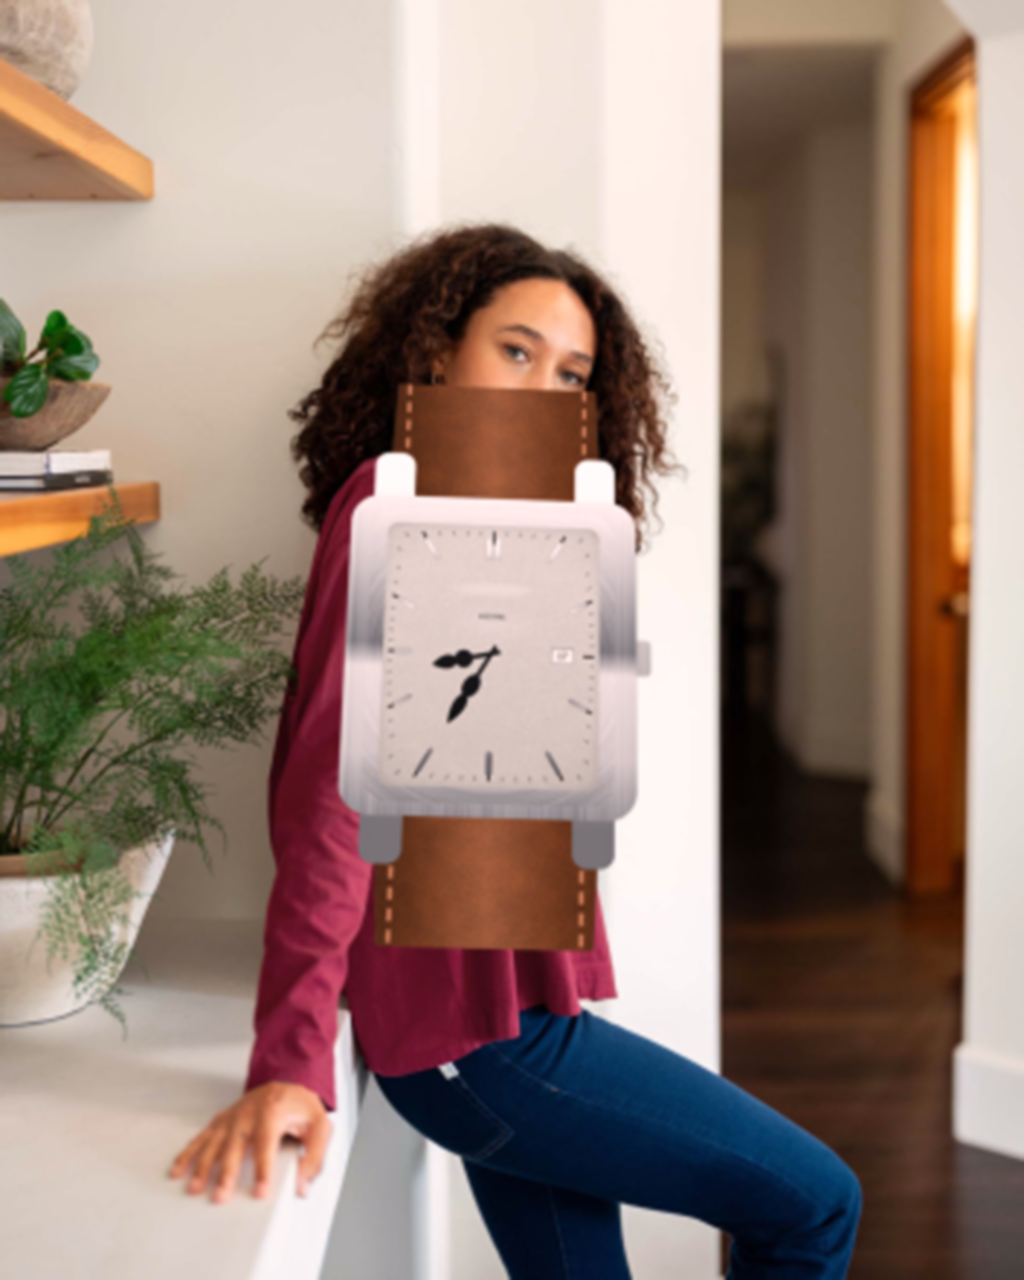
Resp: {"hour": 8, "minute": 35}
